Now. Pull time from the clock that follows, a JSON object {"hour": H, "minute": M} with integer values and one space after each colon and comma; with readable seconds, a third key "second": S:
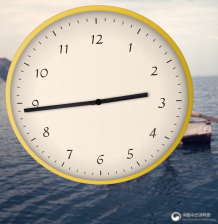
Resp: {"hour": 2, "minute": 44}
